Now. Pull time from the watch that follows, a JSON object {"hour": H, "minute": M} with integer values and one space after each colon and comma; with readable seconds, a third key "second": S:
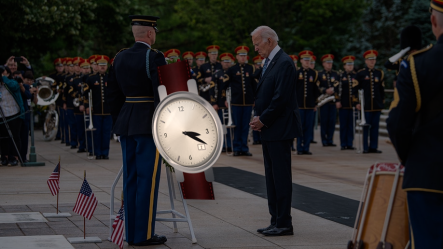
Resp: {"hour": 3, "minute": 20}
